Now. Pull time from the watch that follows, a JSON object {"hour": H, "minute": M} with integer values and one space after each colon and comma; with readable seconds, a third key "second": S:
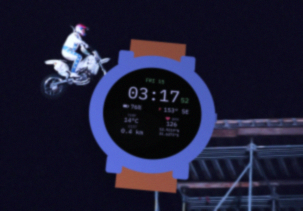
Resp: {"hour": 3, "minute": 17}
